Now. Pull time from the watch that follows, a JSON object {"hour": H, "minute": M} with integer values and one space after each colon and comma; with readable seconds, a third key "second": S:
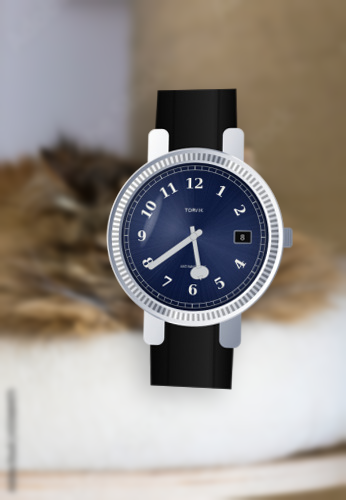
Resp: {"hour": 5, "minute": 39}
